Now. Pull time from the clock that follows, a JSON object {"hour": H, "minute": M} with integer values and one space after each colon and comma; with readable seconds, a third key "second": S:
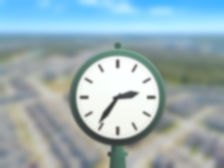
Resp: {"hour": 2, "minute": 36}
